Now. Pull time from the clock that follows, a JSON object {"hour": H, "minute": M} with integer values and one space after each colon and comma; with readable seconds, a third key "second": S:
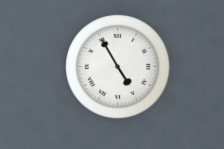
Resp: {"hour": 4, "minute": 55}
